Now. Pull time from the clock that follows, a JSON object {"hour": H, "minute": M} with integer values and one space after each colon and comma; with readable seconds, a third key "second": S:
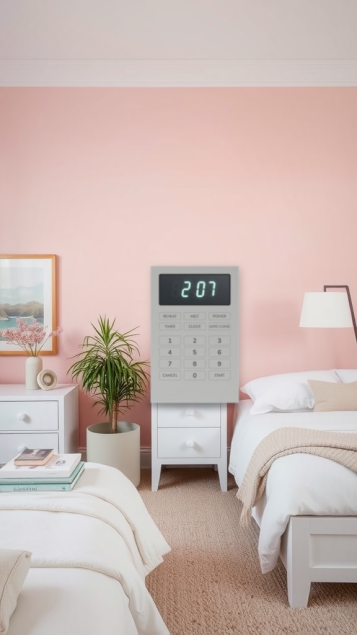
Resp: {"hour": 2, "minute": 7}
